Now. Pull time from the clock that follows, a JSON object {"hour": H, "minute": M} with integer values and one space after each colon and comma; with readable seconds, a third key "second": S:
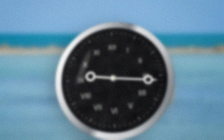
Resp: {"hour": 9, "minute": 16}
